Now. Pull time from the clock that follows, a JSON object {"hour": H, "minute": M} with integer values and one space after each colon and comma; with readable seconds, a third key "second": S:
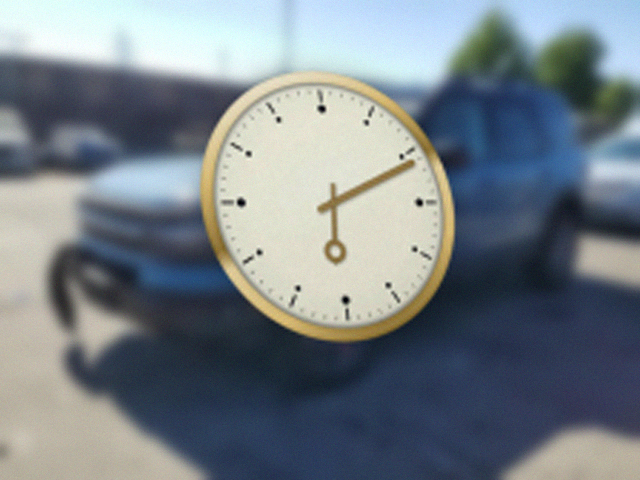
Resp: {"hour": 6, "minute": 11}
